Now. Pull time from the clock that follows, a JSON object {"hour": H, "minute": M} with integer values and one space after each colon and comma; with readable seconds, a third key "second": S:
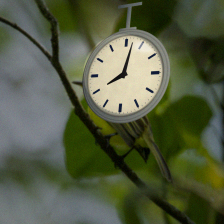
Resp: {"hour": 8, "minute": 2}
